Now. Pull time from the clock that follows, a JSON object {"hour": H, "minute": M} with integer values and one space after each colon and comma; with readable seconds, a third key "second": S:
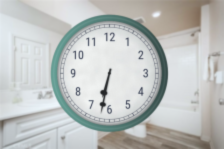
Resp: {"hour": 6, "minute": 32}
